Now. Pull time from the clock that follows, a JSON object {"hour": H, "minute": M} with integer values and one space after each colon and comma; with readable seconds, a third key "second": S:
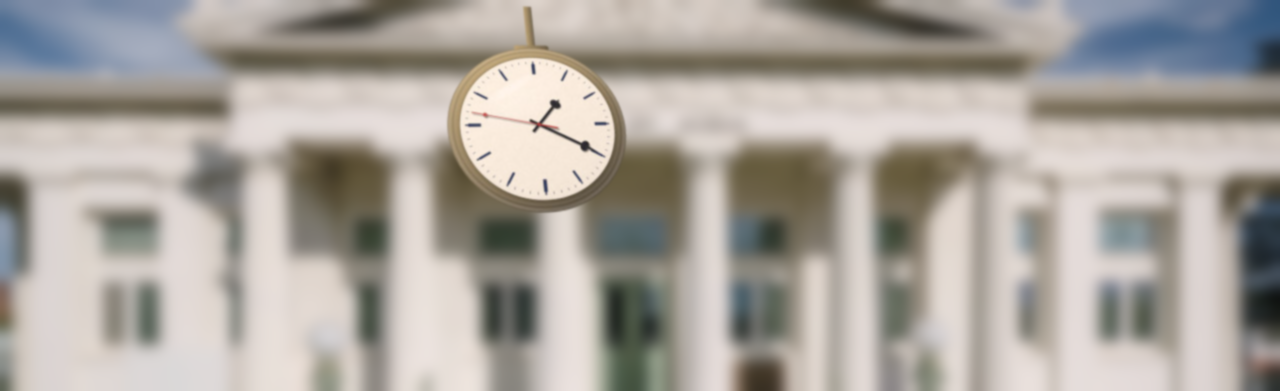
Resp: {"hour": 1, "minute": 19, "second": 47}
